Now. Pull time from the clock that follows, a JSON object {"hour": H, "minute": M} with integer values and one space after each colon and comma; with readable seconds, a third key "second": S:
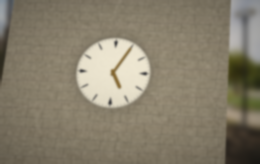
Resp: {"hour": 5, "minute": 5}
